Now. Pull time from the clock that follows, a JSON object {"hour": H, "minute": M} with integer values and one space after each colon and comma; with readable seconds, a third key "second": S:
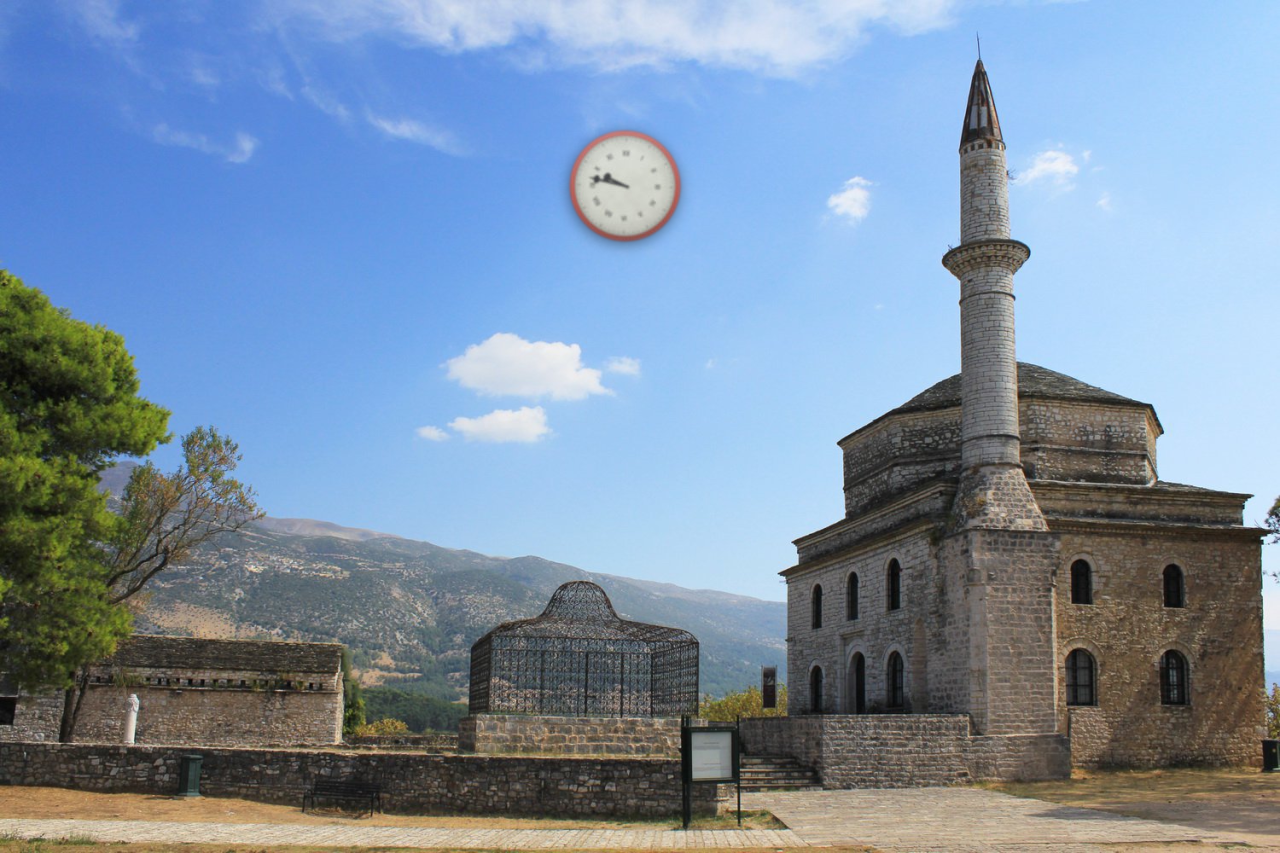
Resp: {"hour": 9, "minute": 47}
